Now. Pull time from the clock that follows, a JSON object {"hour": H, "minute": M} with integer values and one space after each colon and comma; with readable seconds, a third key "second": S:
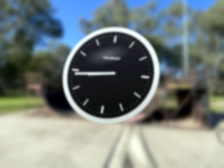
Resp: {"hour": 8, "minute": 44}
